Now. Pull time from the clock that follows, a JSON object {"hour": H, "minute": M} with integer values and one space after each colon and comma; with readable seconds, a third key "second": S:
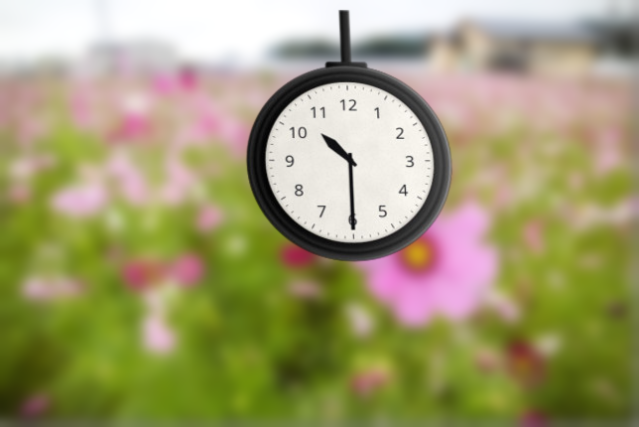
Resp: {"hour": 10, "minute": 30}
